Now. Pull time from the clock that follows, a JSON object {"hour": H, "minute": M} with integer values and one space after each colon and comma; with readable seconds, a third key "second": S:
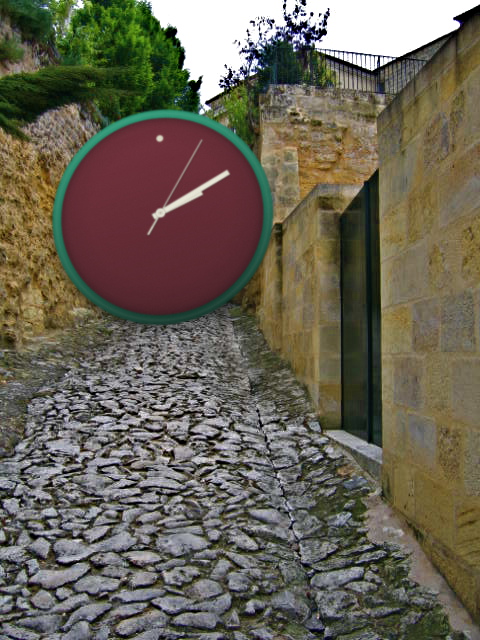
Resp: {"hour": 2, "minute": 10, "second": 5}
